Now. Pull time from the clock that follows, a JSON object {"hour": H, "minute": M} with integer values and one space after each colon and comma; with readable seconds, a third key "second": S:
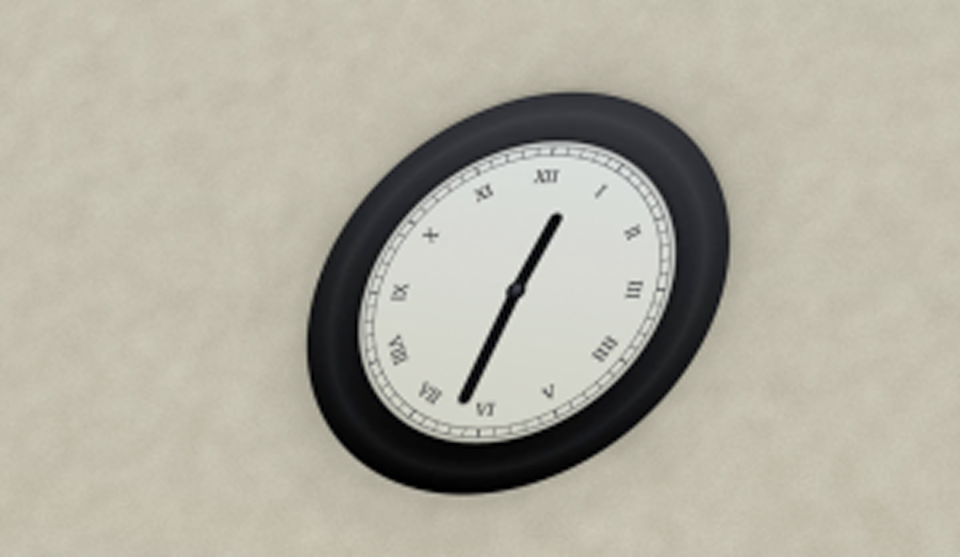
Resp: {"hour": 12, "minute": 32}
